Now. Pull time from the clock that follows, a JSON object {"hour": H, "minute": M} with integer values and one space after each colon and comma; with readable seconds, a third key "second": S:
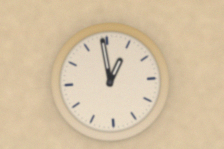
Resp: {"hour": 12, "minute": 59}
